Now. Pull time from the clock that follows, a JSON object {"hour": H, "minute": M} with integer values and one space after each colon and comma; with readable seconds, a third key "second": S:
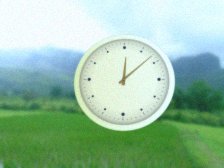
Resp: {"hour": 12, "minute": 8}
